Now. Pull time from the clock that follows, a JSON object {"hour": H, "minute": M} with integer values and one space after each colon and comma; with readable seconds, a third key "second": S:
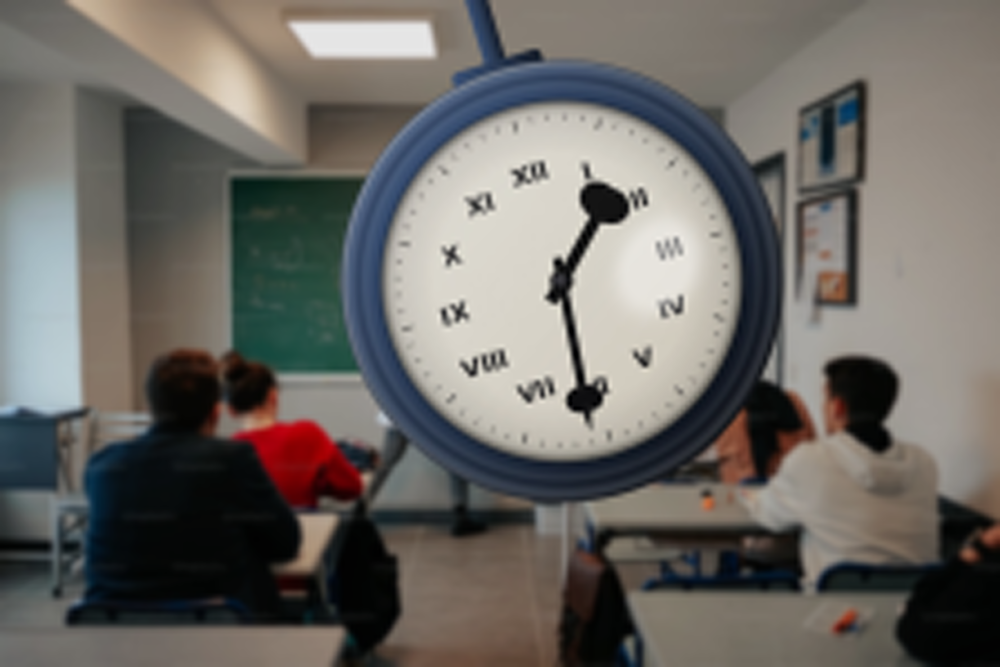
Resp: {"hour": 1, "minute": 31}
